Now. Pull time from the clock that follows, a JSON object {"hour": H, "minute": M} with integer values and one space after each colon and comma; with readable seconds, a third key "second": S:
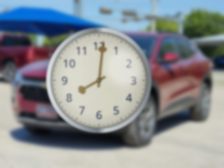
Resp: {"hour": 8, "minute": 1}
